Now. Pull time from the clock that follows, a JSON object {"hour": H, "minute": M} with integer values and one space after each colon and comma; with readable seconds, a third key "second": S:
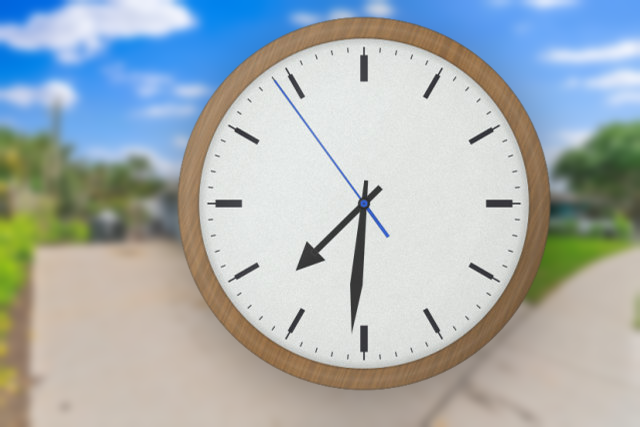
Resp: {"hour": 7, "minute": 30, "second": 54}
